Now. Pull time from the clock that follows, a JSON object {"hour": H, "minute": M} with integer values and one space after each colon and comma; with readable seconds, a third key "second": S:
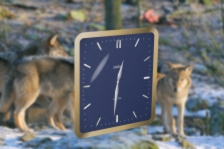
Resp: {"hour": 12, "minute": 31}
